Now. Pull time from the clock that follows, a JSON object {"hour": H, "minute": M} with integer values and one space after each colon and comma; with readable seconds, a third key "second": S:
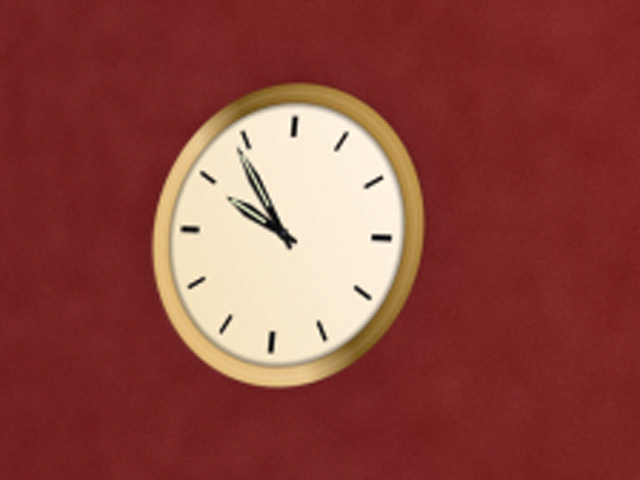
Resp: {"hour": 9, "minute": 54}
